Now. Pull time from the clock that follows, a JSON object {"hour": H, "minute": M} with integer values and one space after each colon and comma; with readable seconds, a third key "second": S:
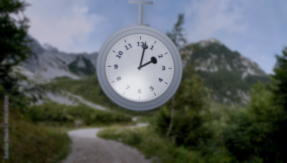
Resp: {"hour": 2, "minute": 2}
